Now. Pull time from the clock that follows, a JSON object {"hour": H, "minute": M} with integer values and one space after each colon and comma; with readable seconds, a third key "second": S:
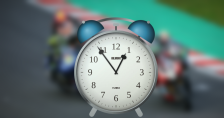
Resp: {"hour": 12, "minute": 54}
